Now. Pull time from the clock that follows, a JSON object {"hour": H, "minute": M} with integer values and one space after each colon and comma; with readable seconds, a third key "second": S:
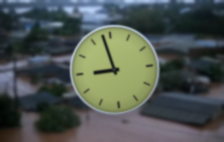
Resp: {"hour": 8, "minute": 58}
